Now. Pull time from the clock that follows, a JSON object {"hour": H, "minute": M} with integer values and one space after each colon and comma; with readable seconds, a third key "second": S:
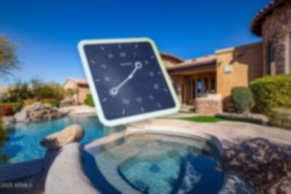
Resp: {"hour": 1, "minute": 40}
